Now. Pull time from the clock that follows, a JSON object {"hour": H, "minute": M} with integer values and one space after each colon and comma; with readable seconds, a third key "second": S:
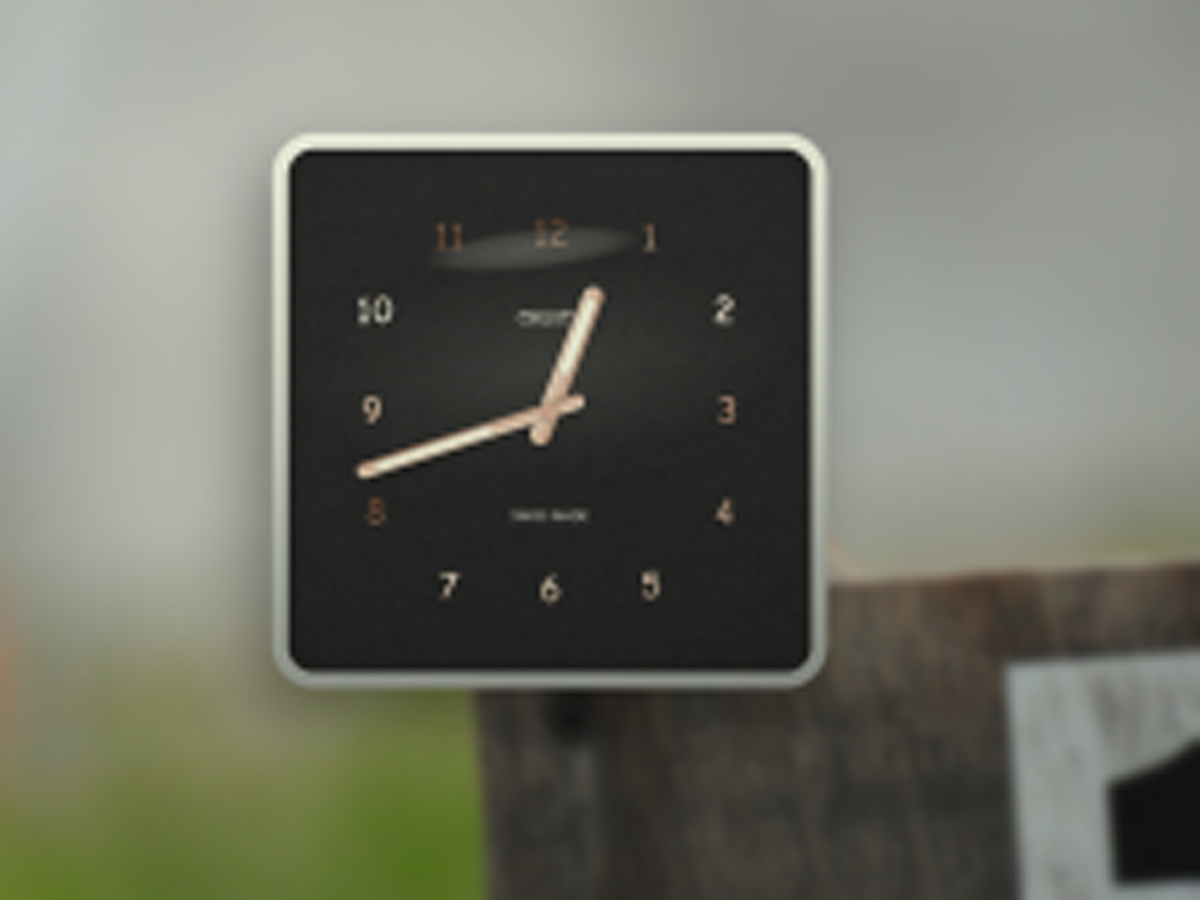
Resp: {"hour": 12, "minute": 42}
